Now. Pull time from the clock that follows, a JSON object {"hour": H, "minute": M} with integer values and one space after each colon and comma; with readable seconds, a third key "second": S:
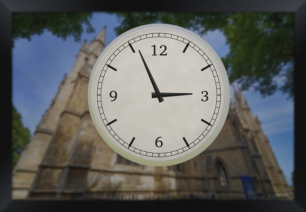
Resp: {"hour": 2, "minute": 56}
